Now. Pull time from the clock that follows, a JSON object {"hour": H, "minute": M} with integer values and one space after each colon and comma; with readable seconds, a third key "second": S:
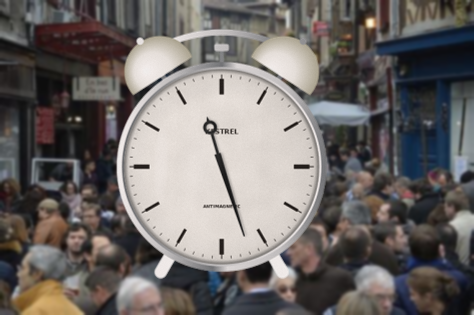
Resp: {"hour": 11, "minute": 27}
